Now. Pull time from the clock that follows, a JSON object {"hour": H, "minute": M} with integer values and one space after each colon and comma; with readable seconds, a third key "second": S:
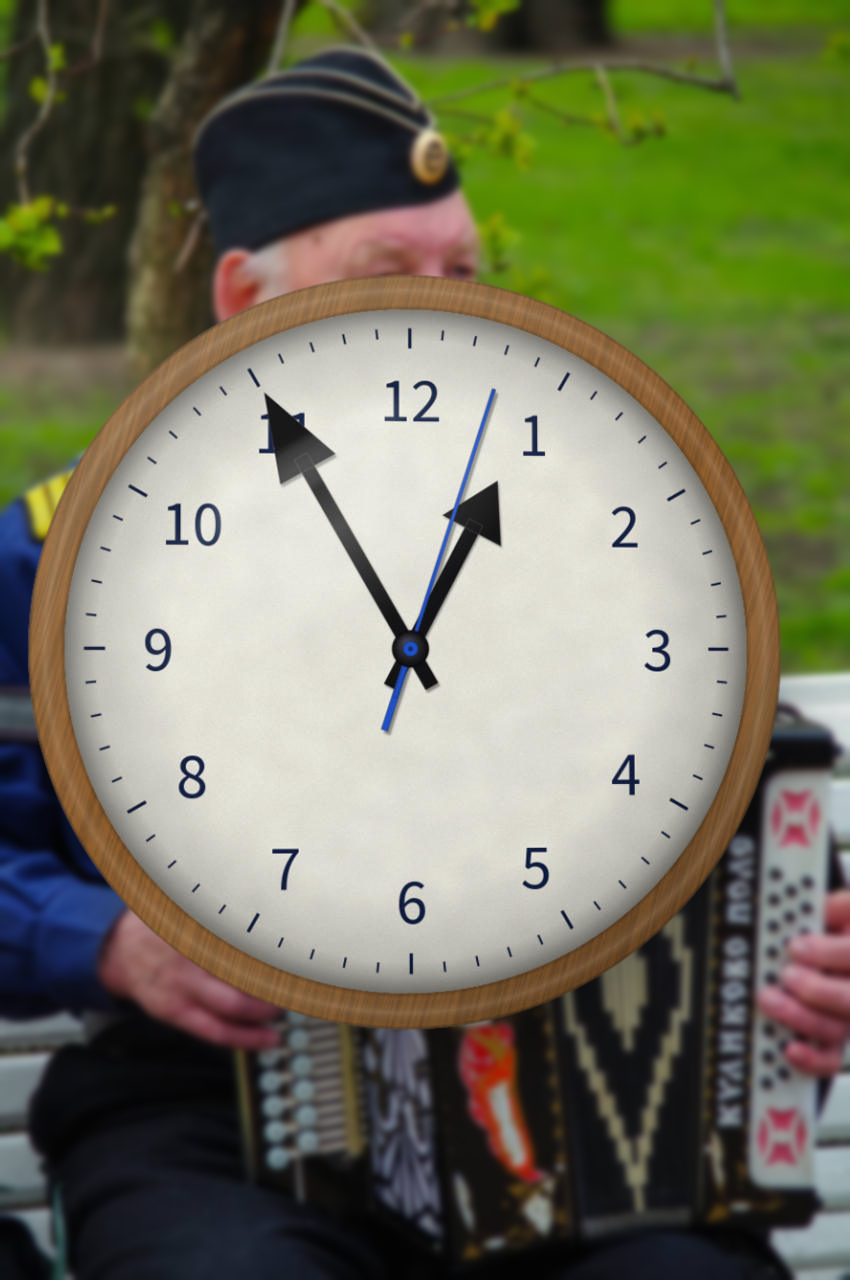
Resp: {"hour": 12, "minute": 55, "second": 3}
